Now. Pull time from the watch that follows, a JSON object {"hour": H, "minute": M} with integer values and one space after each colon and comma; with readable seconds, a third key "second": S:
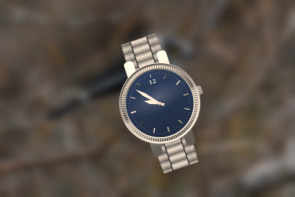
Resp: {"hour": 9, "minute": 53}
